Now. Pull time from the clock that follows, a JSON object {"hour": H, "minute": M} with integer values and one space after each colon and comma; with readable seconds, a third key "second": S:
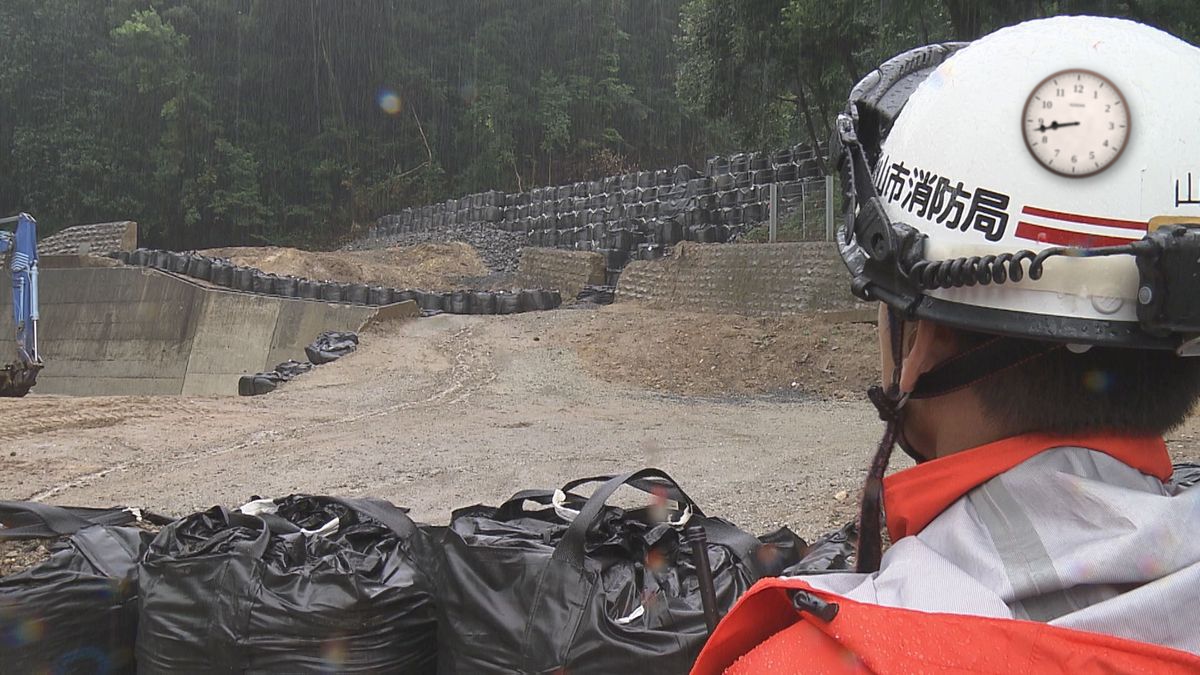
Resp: {"hour": 8, "minute": 43}
